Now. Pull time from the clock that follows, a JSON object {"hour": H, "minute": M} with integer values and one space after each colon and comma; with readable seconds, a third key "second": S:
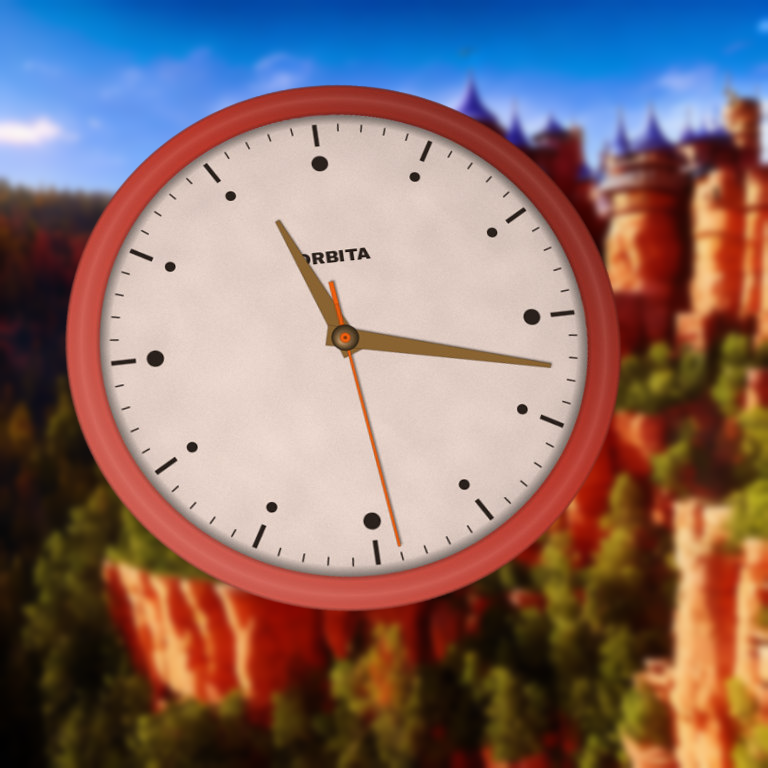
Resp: {"hour": 11, "minute": 17, "second": 29}
